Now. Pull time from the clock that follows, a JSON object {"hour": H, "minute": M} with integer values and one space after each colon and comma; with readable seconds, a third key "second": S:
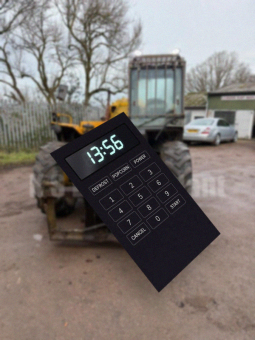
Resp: {"hour": 13, "minute": 56}
